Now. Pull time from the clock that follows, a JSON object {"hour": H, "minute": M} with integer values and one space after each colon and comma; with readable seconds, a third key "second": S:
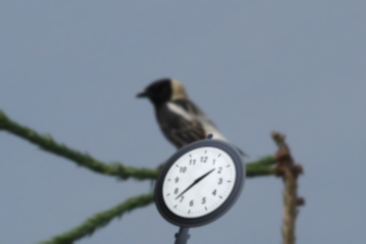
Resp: {"hour": 1, "minute": 37}
